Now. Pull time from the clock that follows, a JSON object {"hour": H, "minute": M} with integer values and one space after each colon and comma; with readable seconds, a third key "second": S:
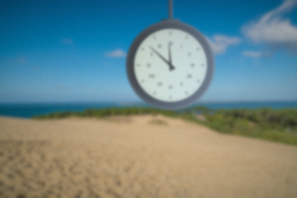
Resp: {"hour": 11, "minute": 52}
